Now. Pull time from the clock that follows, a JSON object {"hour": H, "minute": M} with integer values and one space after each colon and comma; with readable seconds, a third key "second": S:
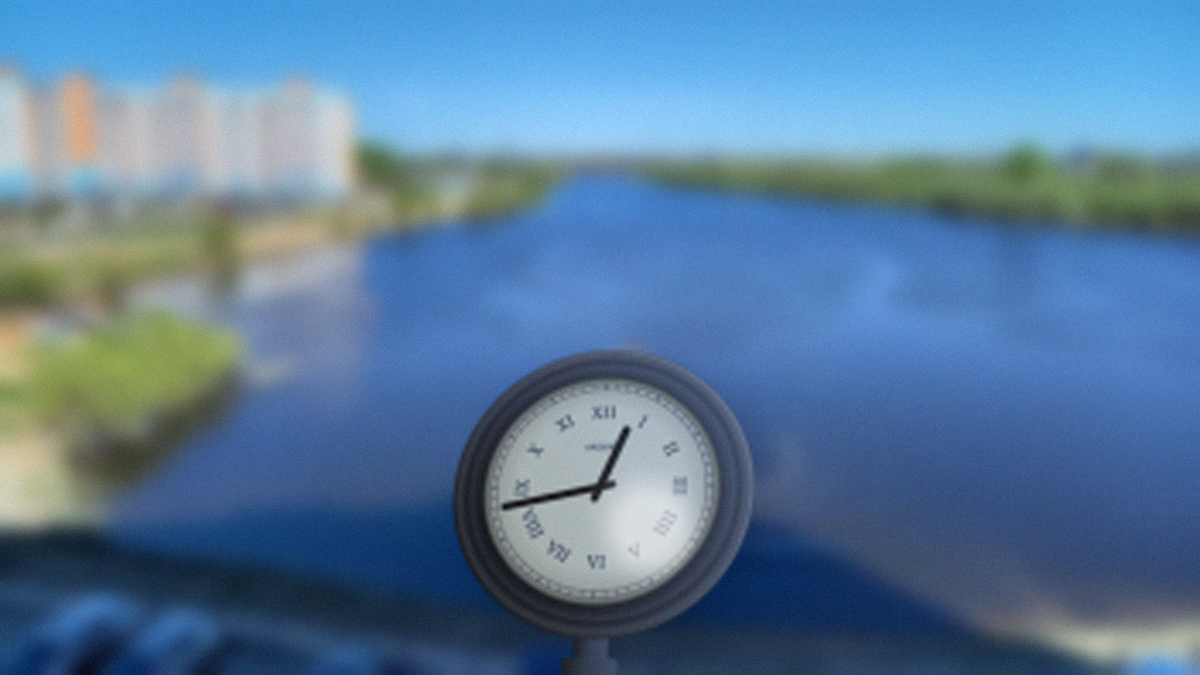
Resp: {"hour": 12, "minute": 43}
